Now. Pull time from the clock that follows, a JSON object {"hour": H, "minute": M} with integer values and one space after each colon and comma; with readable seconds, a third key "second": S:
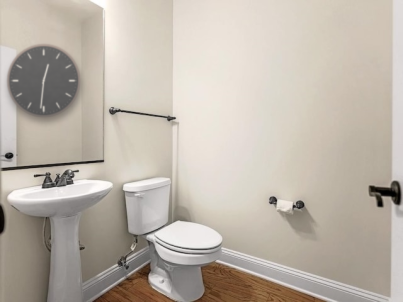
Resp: {"hour": 12, "minute": 31}
